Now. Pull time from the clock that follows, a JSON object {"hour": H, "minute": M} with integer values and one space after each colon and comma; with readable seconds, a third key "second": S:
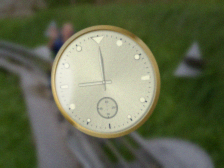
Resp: {"hour": 9, "minute": 0}
